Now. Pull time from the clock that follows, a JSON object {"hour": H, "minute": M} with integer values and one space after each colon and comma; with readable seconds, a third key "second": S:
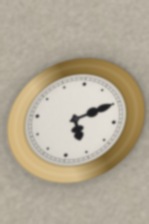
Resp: {"hour": 5, "minute": 10}
